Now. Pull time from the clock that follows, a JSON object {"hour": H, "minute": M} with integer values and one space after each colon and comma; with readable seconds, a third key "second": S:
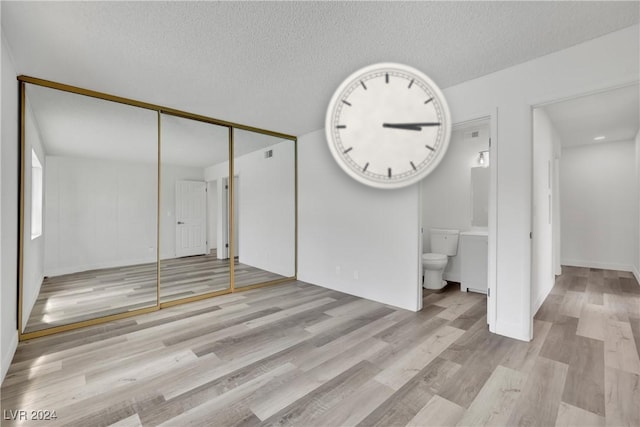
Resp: {"hour": 3, "minute": 15}
